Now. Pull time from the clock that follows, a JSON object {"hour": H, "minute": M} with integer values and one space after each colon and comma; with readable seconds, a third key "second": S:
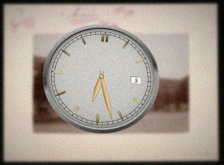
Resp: {"hour": 6, "minute": 27}
